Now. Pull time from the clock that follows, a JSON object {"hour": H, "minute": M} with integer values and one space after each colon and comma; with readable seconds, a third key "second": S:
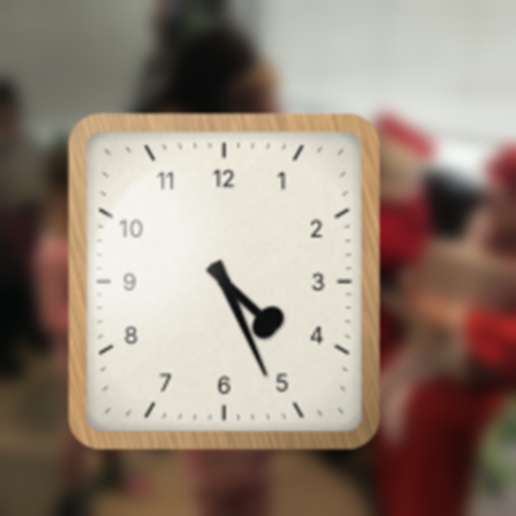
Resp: {"hour": 4, "minute": 26}
